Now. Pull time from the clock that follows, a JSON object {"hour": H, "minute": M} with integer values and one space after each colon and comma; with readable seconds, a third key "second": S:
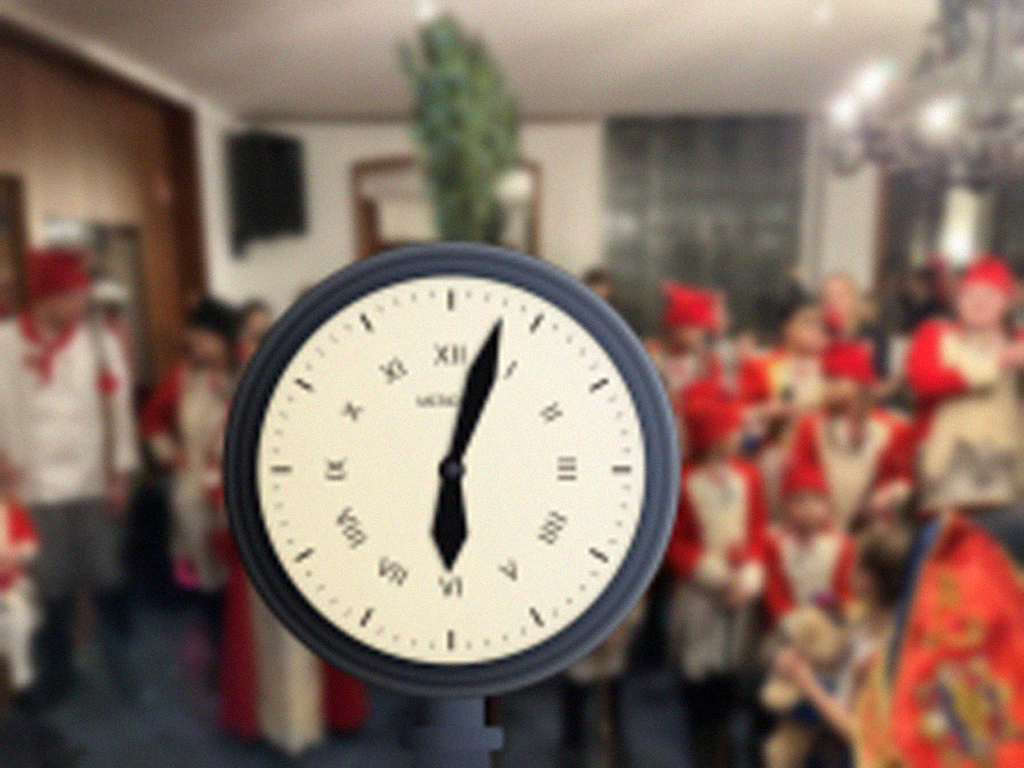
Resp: {"hour": 6, "minute": 3}
